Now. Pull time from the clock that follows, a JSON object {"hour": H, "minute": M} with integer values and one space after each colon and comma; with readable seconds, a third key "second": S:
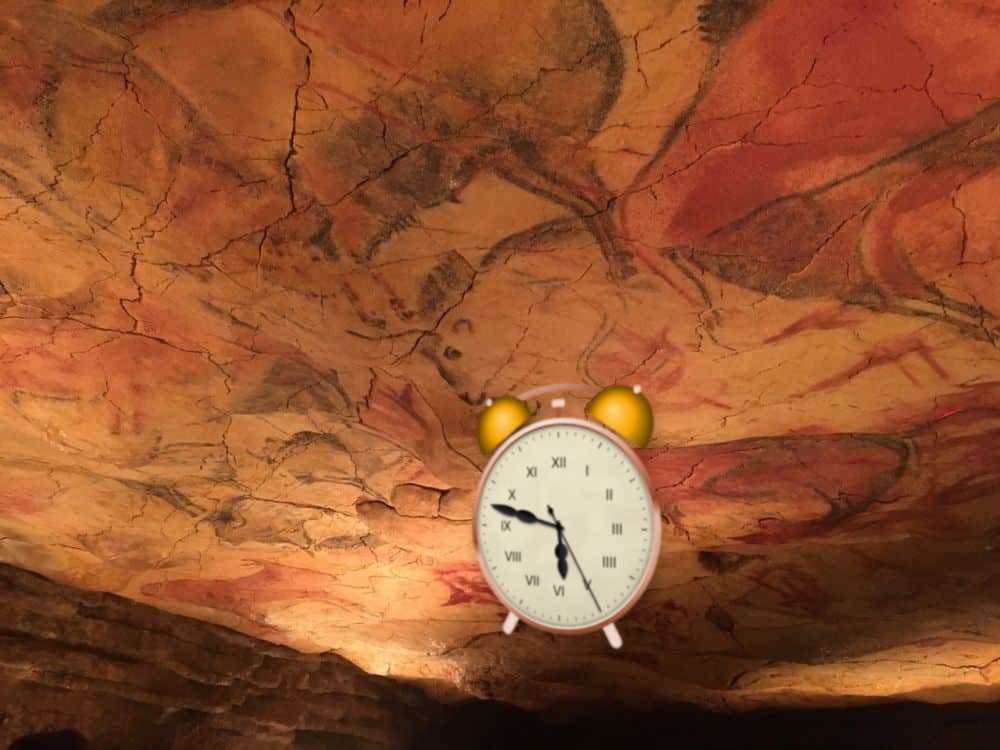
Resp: {"hour": 5, "minute": 47, "second": 25}
